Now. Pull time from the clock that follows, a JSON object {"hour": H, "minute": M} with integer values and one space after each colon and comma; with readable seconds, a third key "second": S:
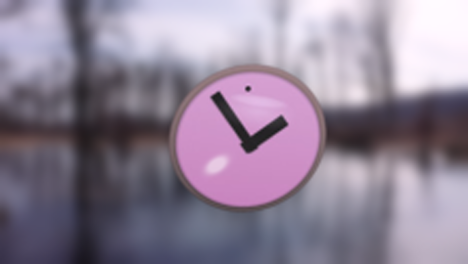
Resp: {"hour": 1, "minute": 55}
